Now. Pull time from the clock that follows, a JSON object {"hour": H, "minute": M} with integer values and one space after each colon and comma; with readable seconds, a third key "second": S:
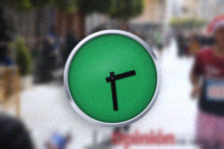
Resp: {"hour": 2, "minute": 29}
